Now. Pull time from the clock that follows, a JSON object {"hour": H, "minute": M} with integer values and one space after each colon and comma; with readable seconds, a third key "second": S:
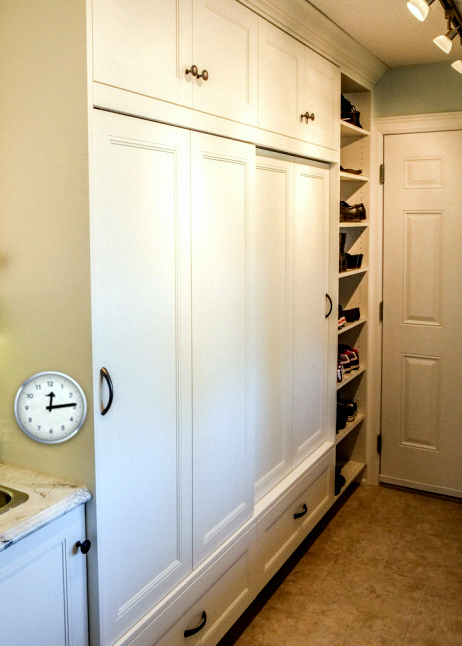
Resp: {"hour": 12, "minute": 14}
